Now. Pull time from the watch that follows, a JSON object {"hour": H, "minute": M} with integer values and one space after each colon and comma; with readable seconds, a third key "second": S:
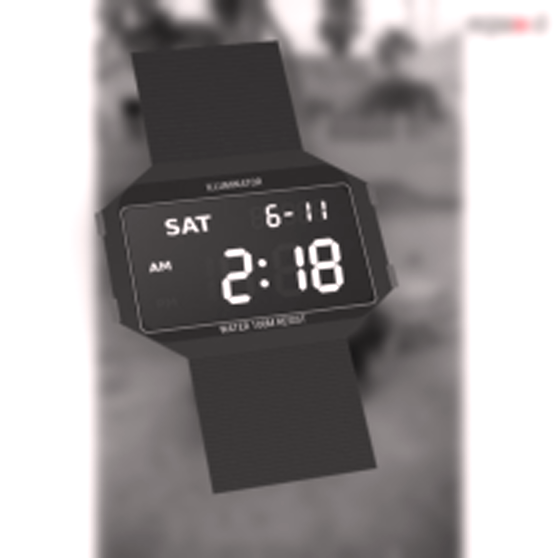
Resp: {"hour": 2, "minute": 18}
